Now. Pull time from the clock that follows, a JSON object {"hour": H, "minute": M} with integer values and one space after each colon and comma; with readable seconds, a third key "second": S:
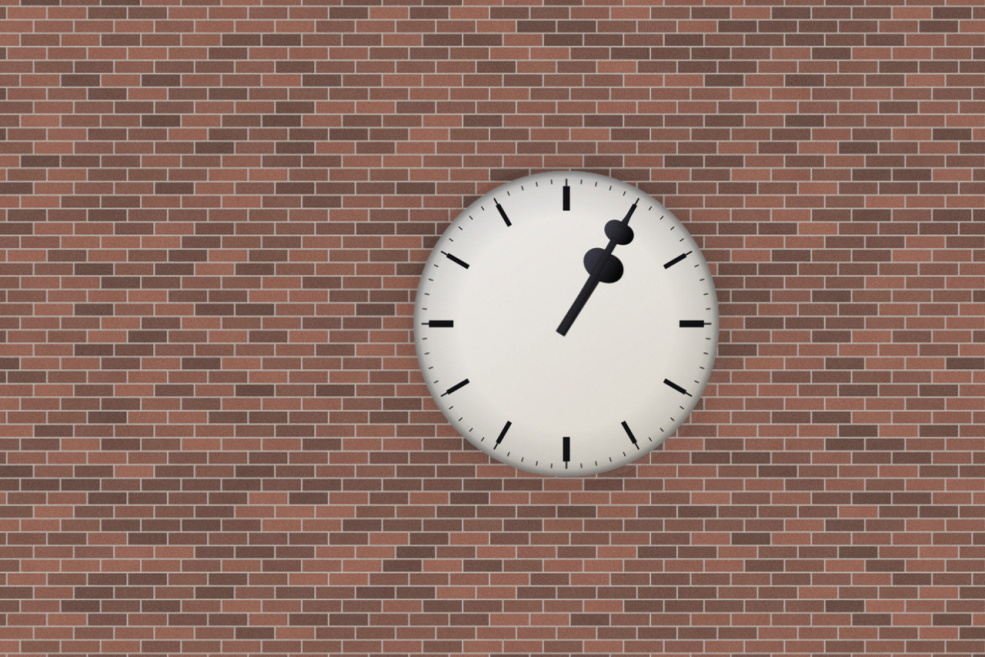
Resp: {"hour": 1, "minute": 5}
